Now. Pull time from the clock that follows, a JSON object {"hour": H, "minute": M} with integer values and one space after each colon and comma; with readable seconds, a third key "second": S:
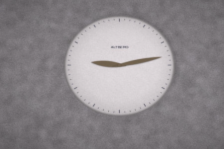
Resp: {"hour": 9, "minute": 13}
